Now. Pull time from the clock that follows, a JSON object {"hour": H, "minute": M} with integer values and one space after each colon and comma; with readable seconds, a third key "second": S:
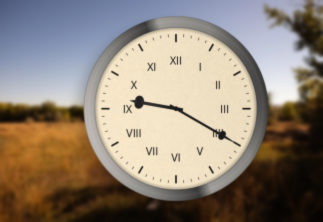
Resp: {"hour": 9, "minute": 20}
